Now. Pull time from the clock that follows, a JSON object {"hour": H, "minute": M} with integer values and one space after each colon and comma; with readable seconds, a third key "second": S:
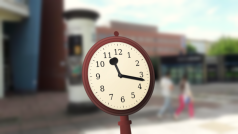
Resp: {"hour": 11, "minute": 17}
